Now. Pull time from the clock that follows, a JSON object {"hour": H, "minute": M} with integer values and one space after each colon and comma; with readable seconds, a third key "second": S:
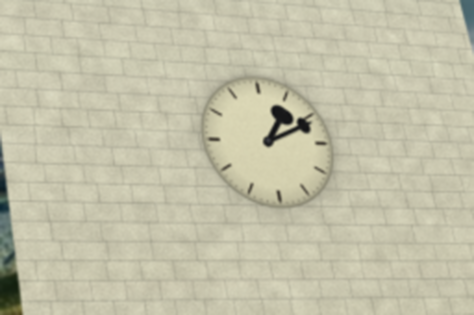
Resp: {"hour": 1, "minute": 11}
